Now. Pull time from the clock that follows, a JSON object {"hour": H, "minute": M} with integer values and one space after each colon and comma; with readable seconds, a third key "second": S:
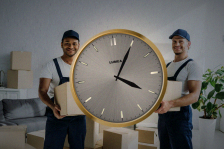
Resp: {"hour": 4, "minute": 5}
